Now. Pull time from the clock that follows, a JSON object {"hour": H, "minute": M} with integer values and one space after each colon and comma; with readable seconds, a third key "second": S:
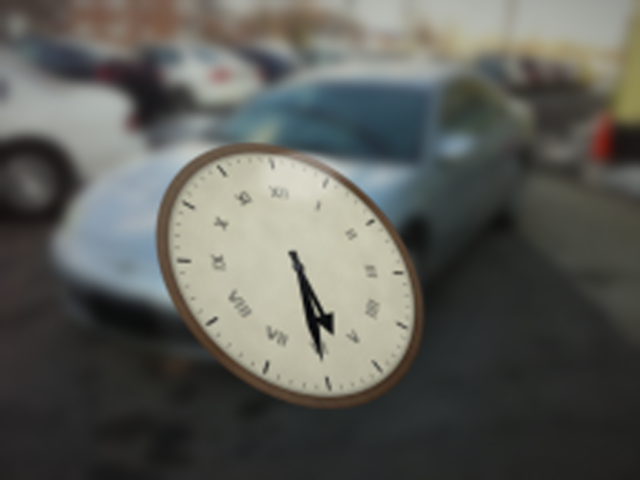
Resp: {"hour": 5, "minute": 30}
